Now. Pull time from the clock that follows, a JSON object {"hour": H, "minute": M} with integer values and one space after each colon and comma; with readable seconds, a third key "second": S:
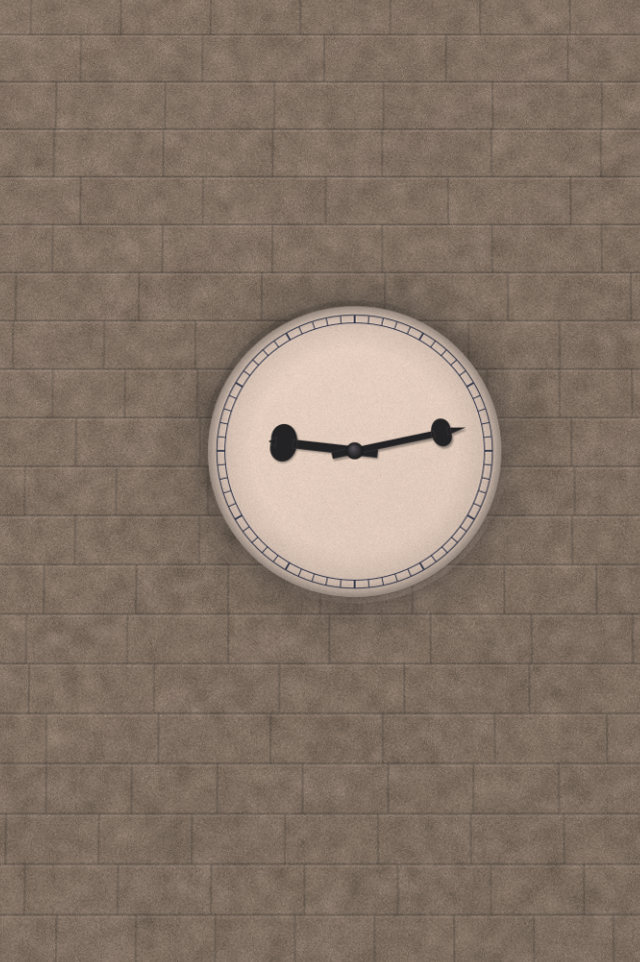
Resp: {"hour": 9, "minute": 13}
